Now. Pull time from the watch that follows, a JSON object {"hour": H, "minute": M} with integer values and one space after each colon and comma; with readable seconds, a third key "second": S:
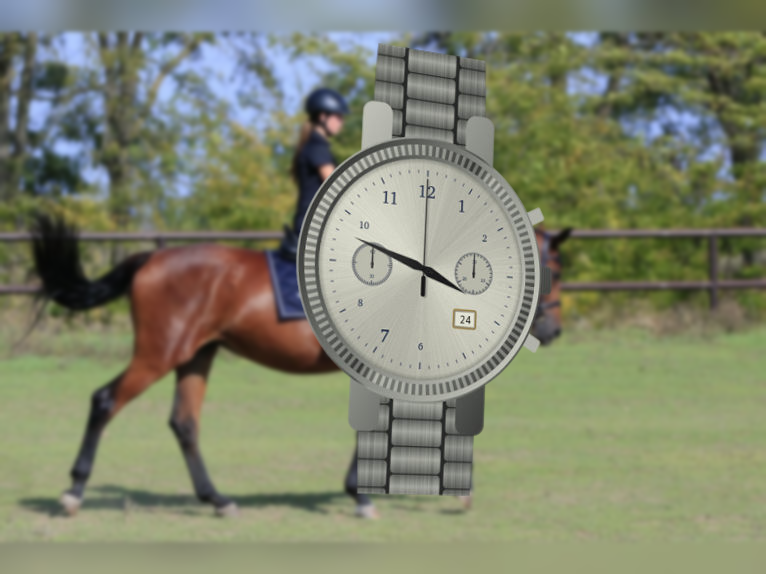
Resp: {"hour": 3, "minute": 48}
